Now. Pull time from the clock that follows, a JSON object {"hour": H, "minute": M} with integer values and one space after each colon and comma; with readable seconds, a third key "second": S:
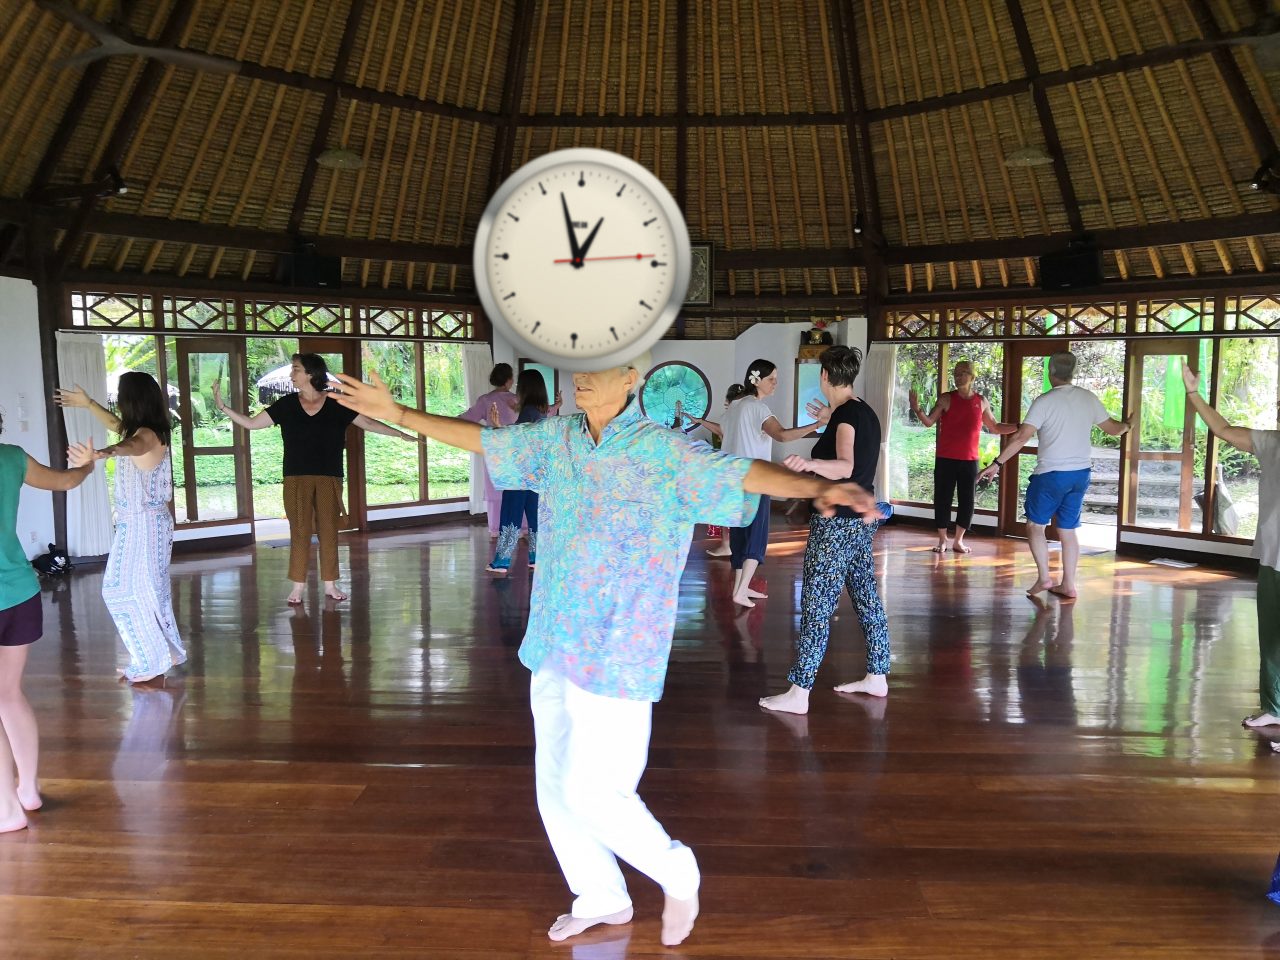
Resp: {"hour": 12, "minute": 57, "second": 14}
